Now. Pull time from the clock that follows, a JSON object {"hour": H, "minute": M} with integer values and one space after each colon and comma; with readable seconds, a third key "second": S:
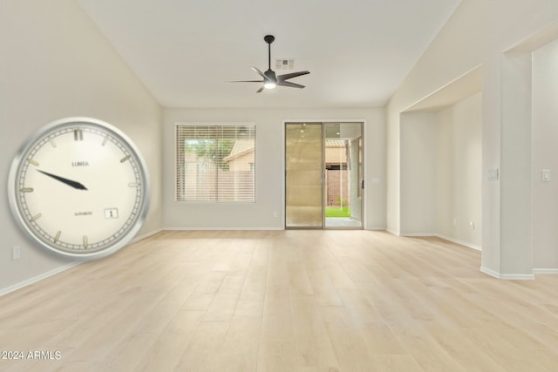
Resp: {"hour": 9, "minute": 49}
